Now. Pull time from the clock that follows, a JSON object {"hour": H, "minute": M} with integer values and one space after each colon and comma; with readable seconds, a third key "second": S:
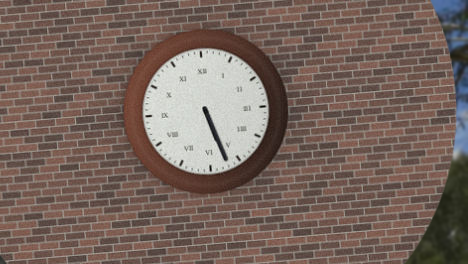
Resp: {"hour": 5, "minute": 27}
